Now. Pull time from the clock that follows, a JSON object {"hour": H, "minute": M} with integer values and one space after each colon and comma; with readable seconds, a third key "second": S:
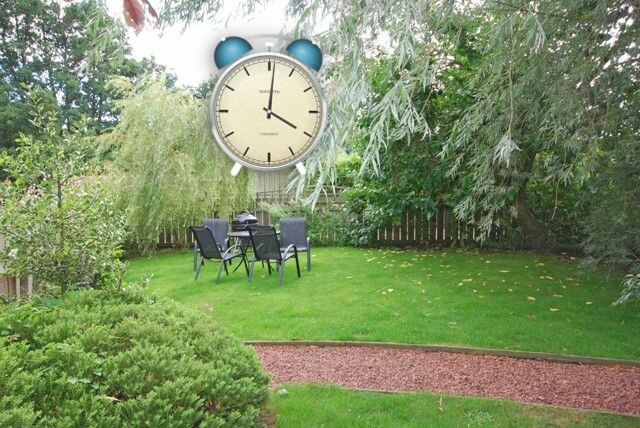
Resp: {"hour": 4, "minute": 1}
